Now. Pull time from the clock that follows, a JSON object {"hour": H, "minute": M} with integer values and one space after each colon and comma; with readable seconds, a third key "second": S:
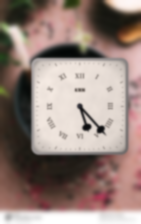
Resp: {"hour": 5, "minute": 23}
